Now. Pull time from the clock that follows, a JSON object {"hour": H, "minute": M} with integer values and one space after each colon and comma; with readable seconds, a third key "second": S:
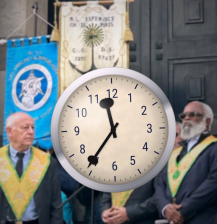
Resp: {"hour": 11, "minute": 36}
